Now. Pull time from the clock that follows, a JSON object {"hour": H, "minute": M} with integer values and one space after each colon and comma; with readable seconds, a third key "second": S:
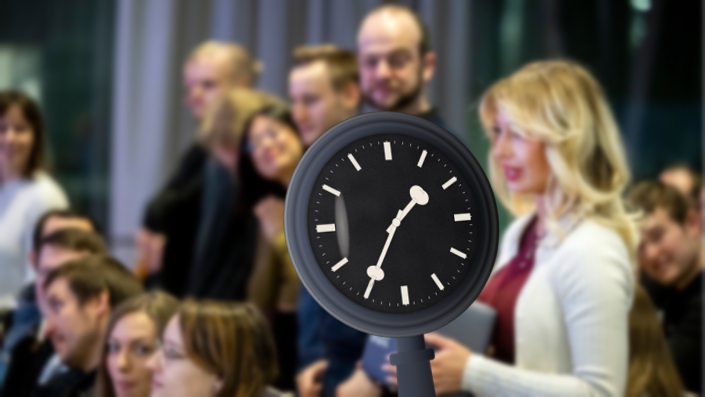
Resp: {"hour": 1, "minute": 35}
